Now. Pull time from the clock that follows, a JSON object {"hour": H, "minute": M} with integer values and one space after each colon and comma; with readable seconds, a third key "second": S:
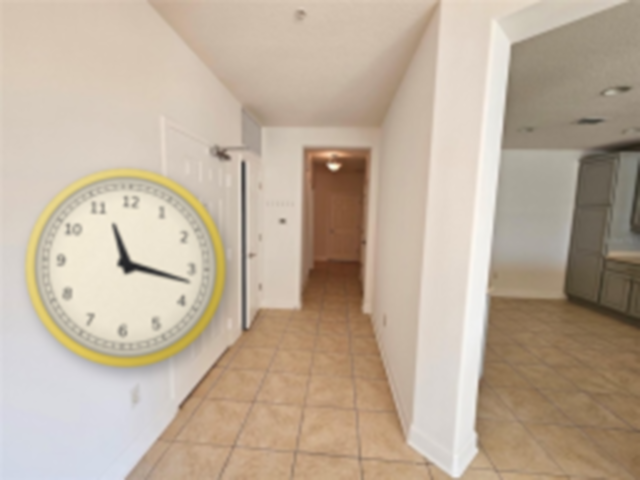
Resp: {"hour": 11, "minute": 17}
